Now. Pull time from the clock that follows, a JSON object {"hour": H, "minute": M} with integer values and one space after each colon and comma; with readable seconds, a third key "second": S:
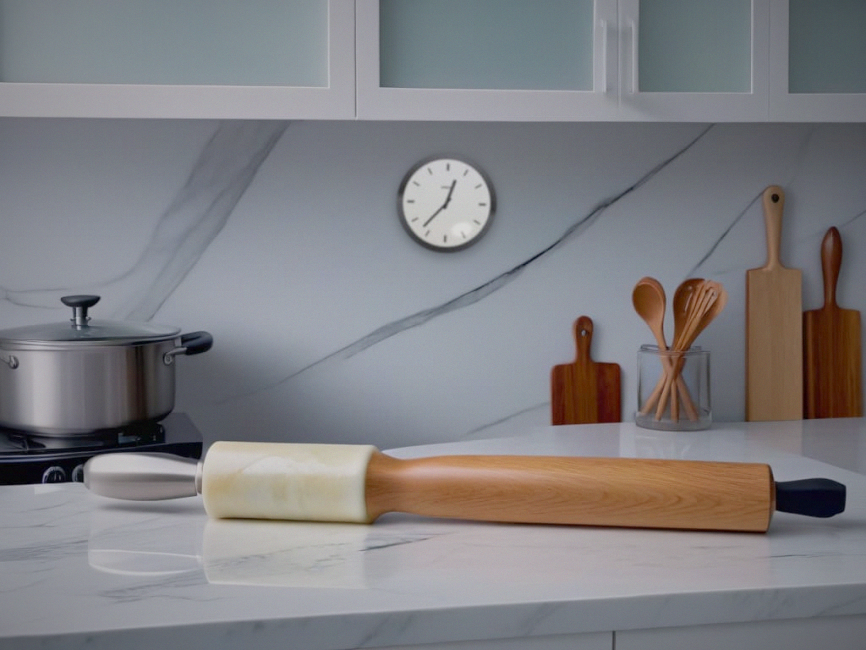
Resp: {"hour": 12, "minute": 37}
